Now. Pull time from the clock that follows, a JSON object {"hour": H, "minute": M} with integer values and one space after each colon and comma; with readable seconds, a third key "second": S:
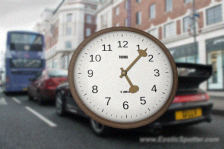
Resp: {"hour": 5, "minute": 7}
